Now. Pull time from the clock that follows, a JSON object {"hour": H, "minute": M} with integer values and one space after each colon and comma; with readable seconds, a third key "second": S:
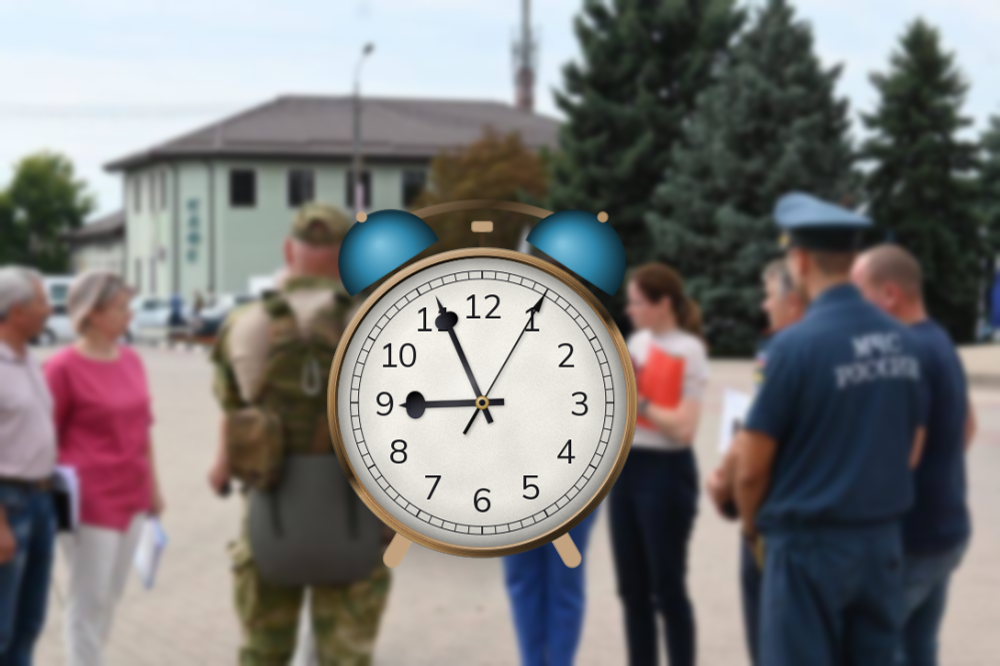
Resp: {"hour": 8, "minute": 56, "second": 5}
